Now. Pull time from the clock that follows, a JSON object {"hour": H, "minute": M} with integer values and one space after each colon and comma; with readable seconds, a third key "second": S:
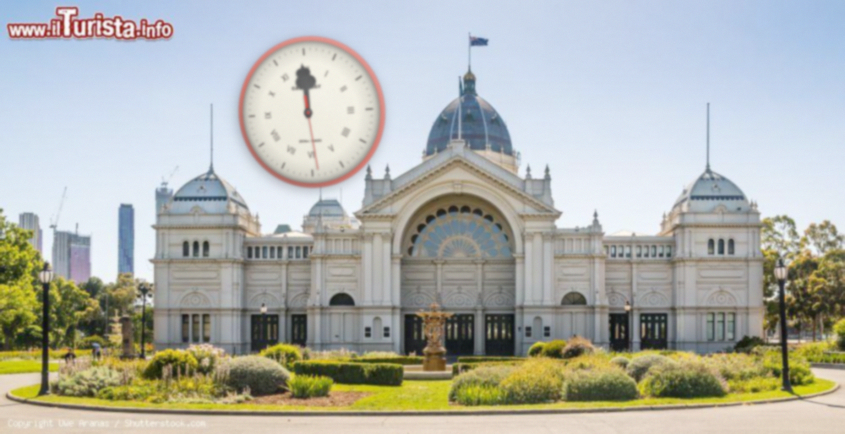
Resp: {"hour": 11, "minute": 59, "second": 29}
